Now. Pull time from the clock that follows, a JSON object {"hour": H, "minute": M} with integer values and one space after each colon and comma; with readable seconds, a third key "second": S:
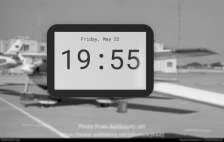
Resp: {"hour": 19, "minute": 55}
